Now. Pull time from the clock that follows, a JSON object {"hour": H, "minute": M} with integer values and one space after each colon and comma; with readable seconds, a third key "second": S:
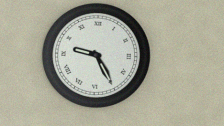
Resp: {"hour": 9, "minute": 25}
